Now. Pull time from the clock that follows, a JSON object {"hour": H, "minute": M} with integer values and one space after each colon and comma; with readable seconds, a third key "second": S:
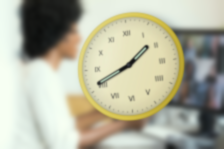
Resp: {"hour": 1, "minute": 41}
